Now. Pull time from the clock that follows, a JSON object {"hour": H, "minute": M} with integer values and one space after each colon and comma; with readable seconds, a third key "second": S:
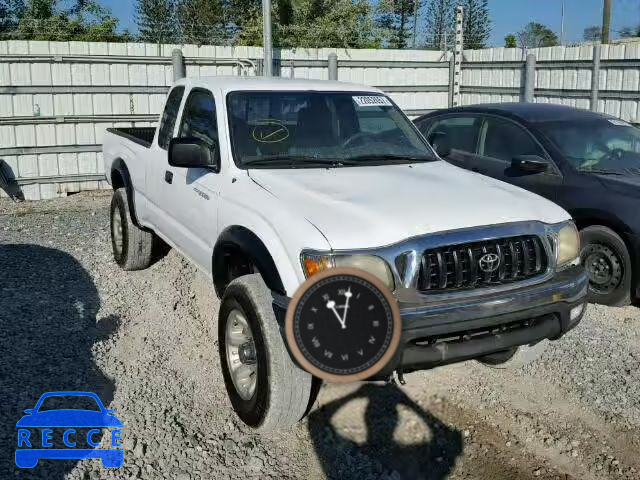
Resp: {"hour": 11, "minute": 2}
